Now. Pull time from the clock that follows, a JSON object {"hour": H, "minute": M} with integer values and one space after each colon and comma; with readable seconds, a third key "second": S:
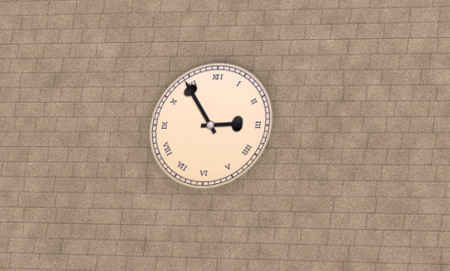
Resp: {"hour": 2, "minute": 54}
